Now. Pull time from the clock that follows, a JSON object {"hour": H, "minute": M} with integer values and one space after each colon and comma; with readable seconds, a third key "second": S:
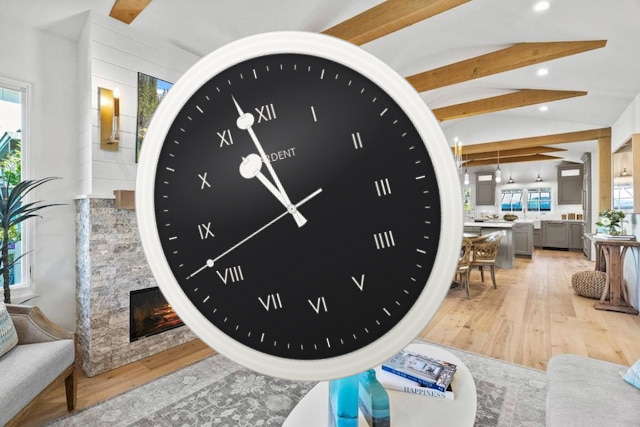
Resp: {"hour": 10, "minute": 57, "second": 42}
